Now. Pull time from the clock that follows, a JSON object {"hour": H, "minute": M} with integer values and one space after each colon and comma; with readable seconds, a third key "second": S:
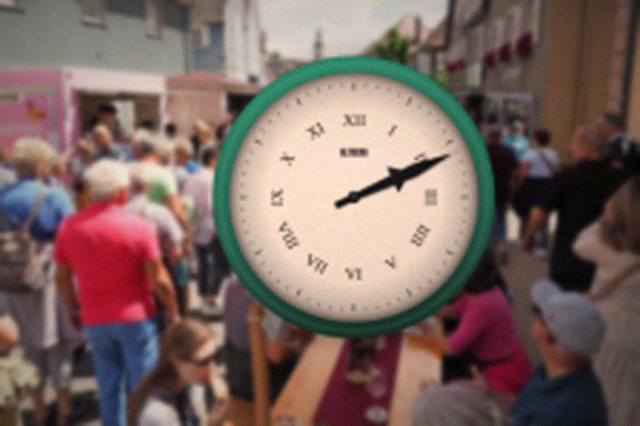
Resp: {"hour": 2, "minute": 11}
